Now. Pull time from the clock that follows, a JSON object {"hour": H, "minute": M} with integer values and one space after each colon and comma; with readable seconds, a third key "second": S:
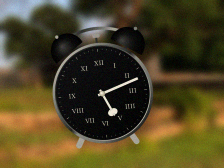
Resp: {"hour": 5, "minute": 12}
